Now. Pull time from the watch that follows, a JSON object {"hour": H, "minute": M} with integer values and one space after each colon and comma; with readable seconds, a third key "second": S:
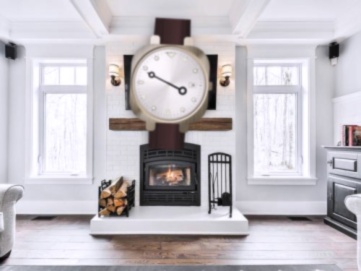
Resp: {"hour": 3, "minute": 49}
